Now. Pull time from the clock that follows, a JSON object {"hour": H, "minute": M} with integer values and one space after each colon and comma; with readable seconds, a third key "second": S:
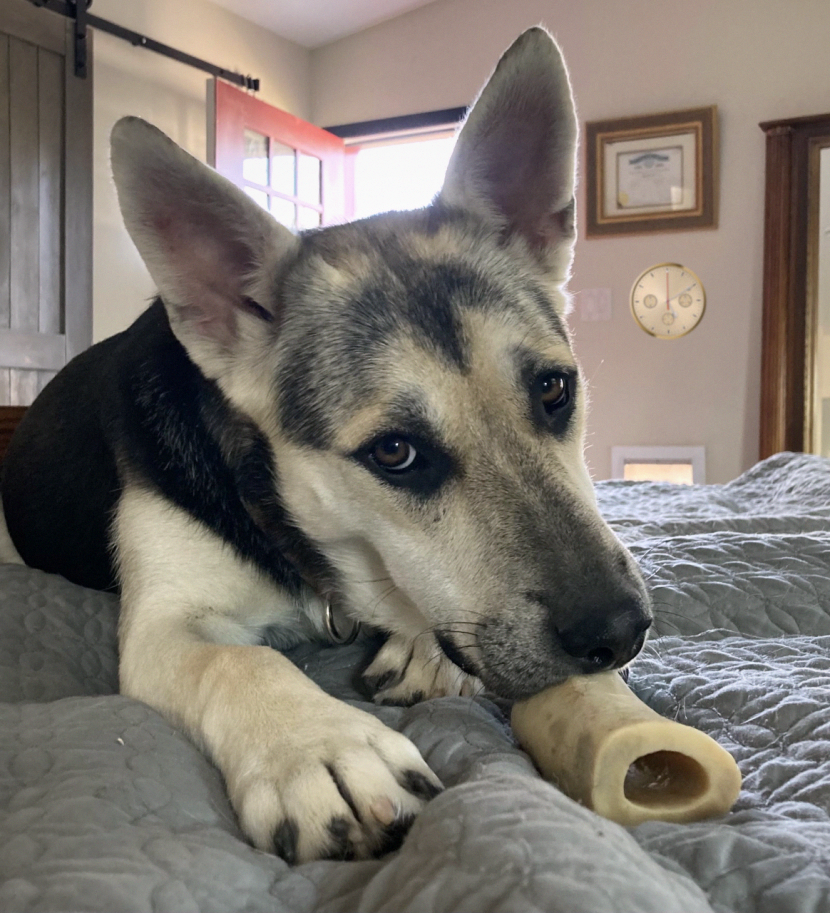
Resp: {"hour": 5, "minute": 10}
